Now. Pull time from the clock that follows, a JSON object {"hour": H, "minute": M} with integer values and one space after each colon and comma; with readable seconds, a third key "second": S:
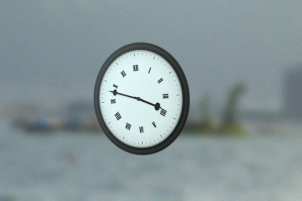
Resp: {"hour": 3, "minute": 48}
